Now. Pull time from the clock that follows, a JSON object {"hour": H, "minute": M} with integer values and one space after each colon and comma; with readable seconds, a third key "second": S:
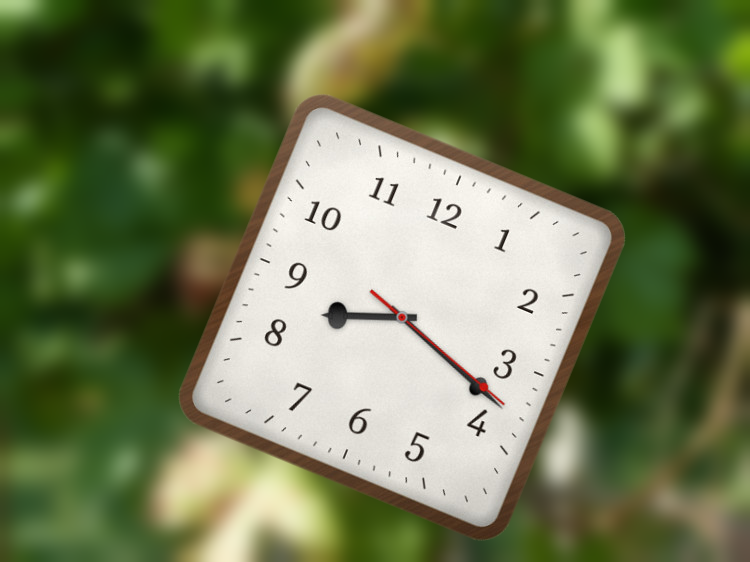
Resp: {"hour": 8, "minute": 18, "second": 18}
